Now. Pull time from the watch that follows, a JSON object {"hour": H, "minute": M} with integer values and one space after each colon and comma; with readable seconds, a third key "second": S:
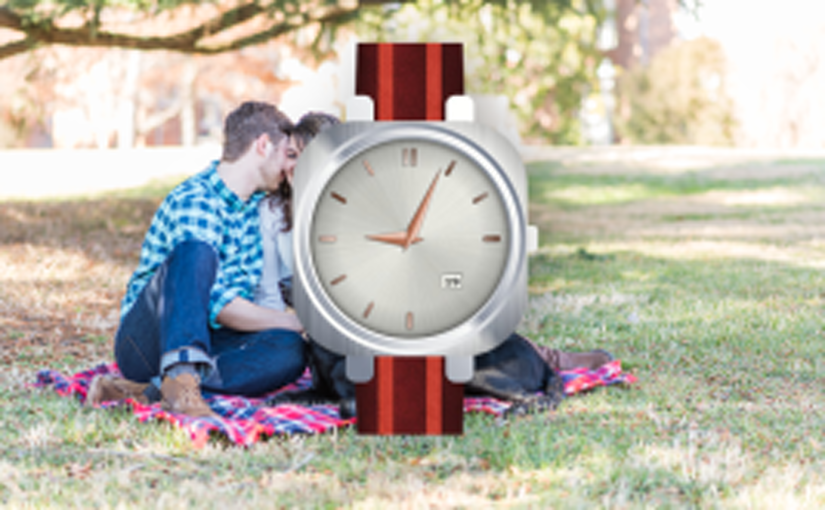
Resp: {"hour": 9, "minute": 4}
